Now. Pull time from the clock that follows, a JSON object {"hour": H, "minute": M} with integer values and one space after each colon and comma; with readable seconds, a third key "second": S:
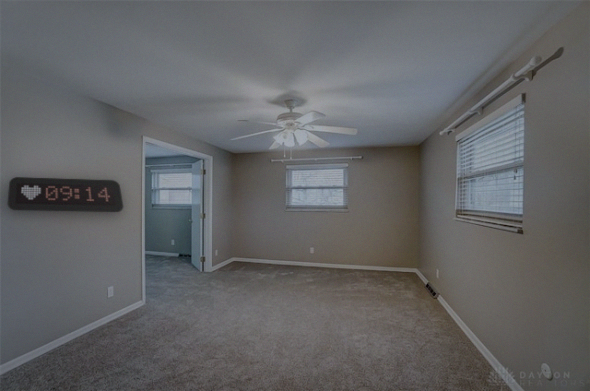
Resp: {"hour": 9, "minute": 14}
